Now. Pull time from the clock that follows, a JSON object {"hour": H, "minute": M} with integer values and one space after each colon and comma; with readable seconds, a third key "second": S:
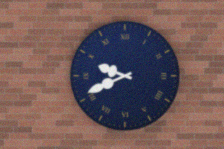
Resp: {"hour": 9, "minute": 41}
